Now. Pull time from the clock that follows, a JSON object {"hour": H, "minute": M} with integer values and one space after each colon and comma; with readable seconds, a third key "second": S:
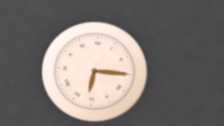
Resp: {"hour": 6, "minute": 15}
